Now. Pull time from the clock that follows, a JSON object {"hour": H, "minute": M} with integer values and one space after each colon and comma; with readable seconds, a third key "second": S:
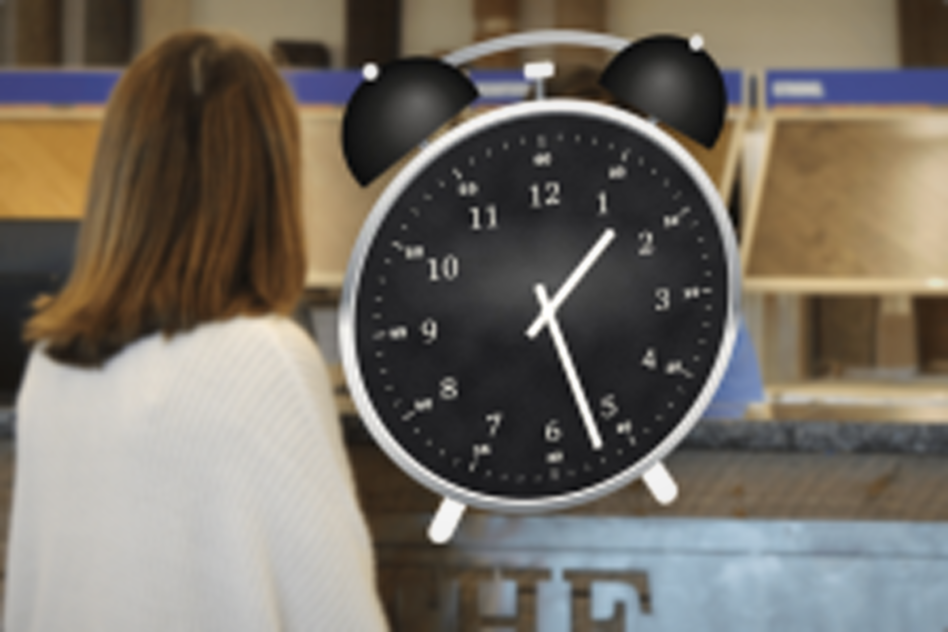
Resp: {"hour": 1, "minute": 27}
